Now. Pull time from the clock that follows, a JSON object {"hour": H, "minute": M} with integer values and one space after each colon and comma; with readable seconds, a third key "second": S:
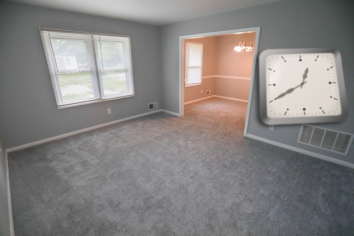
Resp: {"hour": 12, "minute": 40}
